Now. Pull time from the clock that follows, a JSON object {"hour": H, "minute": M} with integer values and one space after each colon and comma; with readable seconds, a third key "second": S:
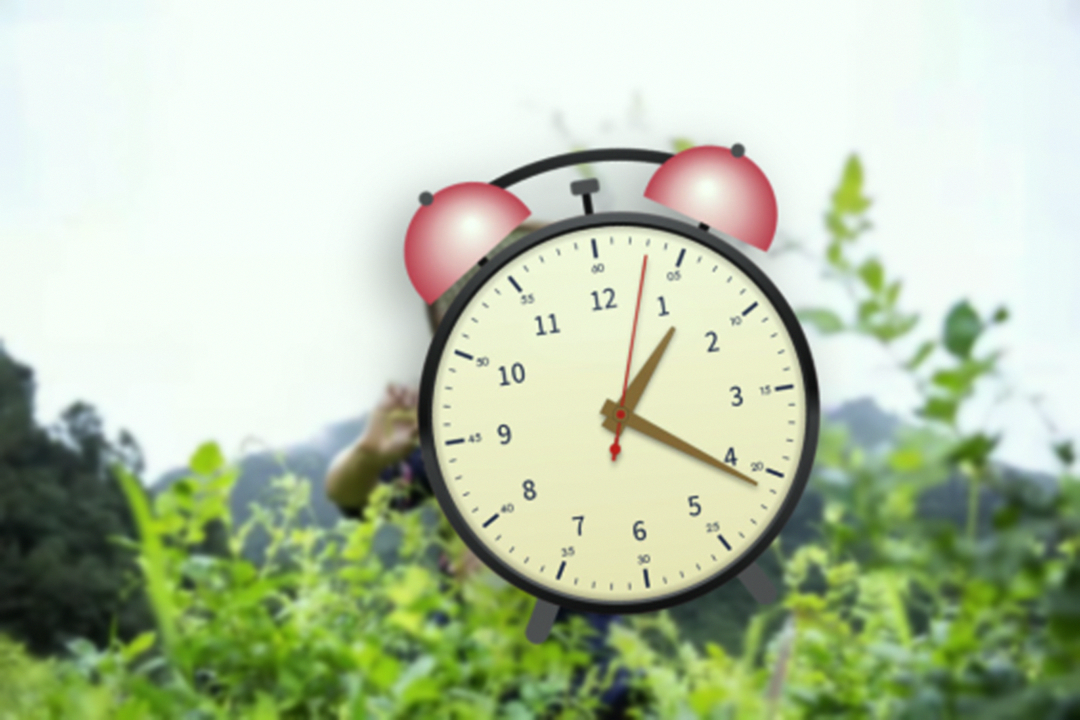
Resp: {"hour": 1, "minute": 21, "second": 3}
